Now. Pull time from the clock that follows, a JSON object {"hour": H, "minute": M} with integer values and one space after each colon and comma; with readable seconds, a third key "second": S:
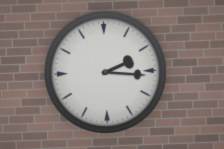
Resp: {"hour": 2, "minute": 16}
